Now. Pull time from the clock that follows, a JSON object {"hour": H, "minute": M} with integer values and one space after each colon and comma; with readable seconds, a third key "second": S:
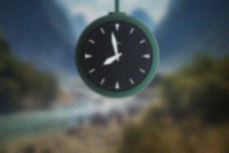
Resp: {"hour": 7, "minute": 58}
